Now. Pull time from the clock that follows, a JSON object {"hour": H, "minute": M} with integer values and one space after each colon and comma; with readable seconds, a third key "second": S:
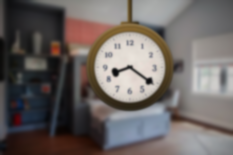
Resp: {"hour": 8, "minute": 21}
